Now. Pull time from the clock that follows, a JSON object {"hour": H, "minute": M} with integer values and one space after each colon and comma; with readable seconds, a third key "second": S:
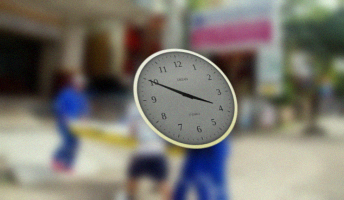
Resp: {"hour": 3, "minute": 50}
